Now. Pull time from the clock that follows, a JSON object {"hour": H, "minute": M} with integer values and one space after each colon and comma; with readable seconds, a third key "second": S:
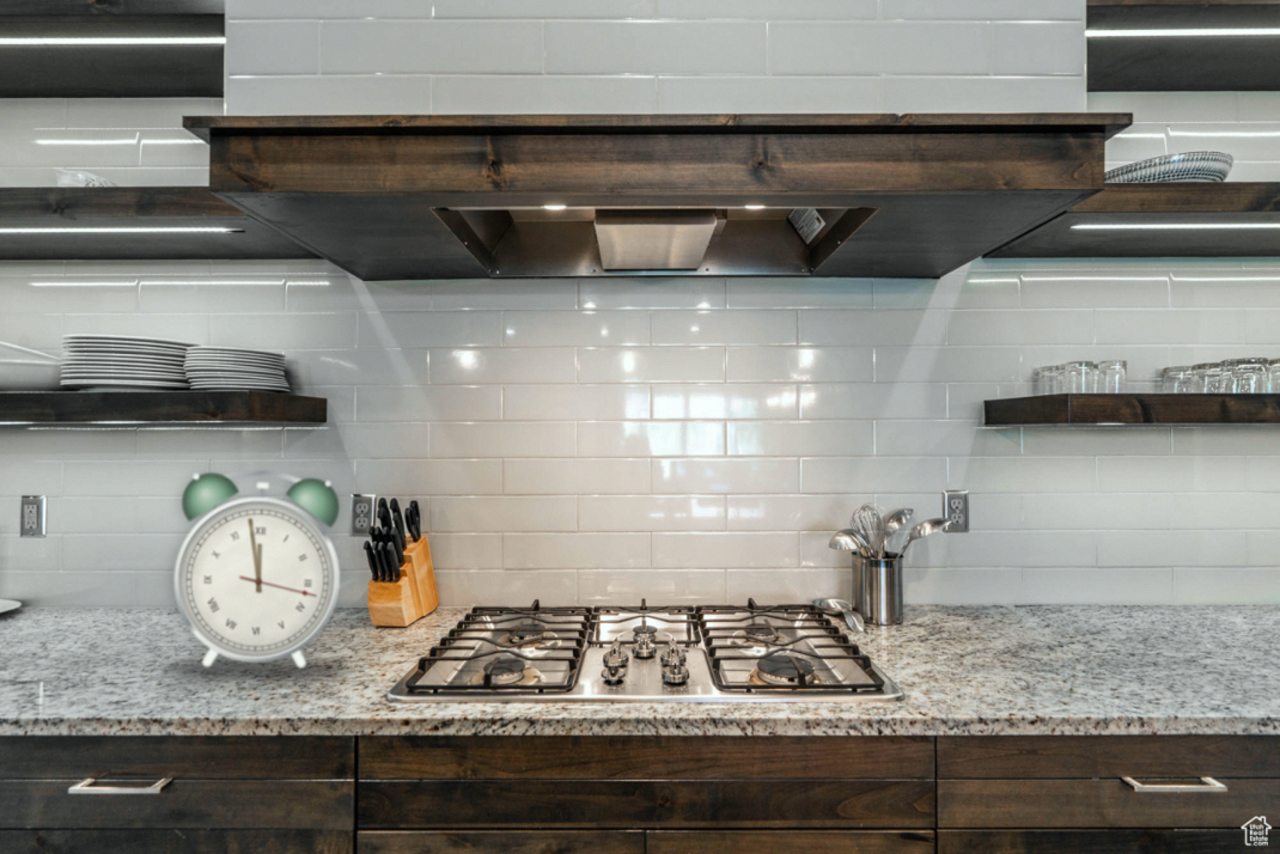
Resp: {"hour": 11, "minute": 58, "second": 17}
